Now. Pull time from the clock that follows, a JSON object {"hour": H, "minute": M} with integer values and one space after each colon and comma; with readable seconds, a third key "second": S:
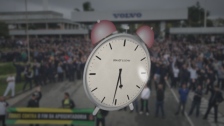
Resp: {"hour": 5, "minute": 31}
